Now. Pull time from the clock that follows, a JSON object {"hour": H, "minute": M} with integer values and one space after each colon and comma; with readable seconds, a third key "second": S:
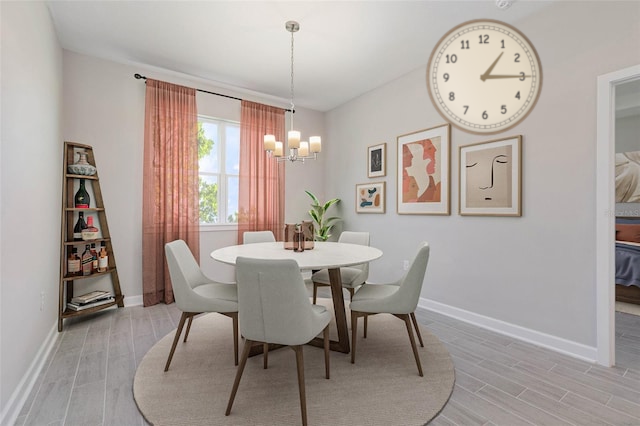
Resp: {"hour": 1, "minute": 15}
